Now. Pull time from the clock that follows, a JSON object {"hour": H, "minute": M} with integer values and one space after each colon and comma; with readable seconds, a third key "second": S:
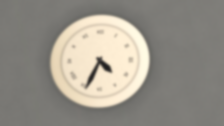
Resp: {"hour": 4, "minute": 34}
